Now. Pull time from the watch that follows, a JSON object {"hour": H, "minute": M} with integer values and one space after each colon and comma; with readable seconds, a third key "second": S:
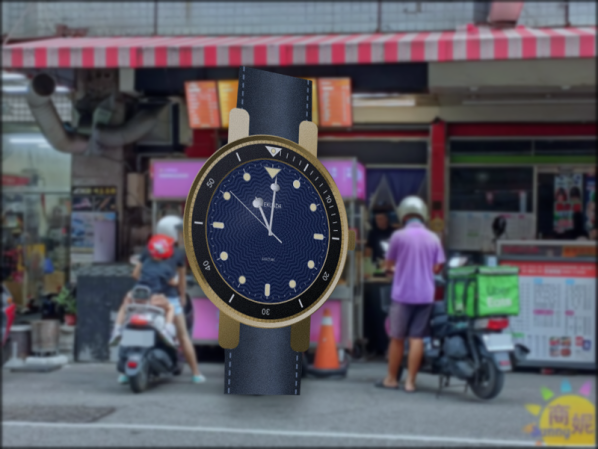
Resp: {"hour": 11, "minute": 0, "second": 51}
